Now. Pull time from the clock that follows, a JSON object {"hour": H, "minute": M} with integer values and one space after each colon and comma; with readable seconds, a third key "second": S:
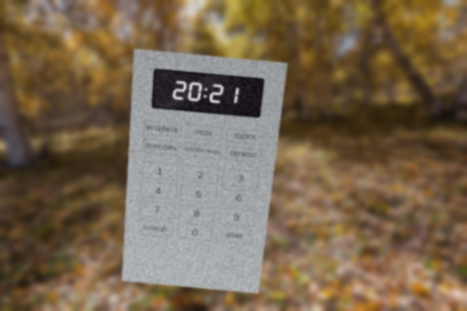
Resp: {"hour": 20, "minute": 21}
